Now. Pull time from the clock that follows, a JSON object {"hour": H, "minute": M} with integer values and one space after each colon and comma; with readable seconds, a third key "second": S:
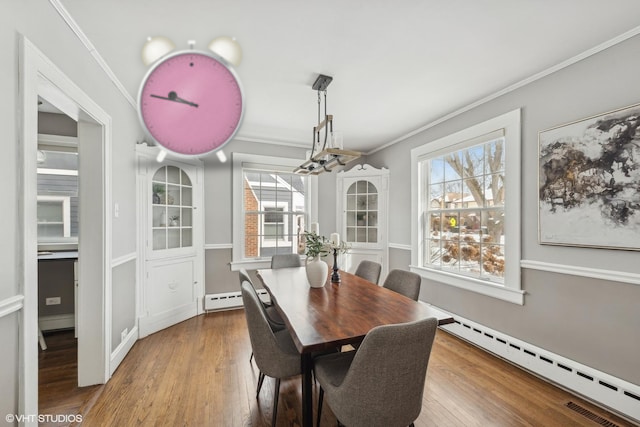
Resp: {"hour": 9, "minute": 47}
